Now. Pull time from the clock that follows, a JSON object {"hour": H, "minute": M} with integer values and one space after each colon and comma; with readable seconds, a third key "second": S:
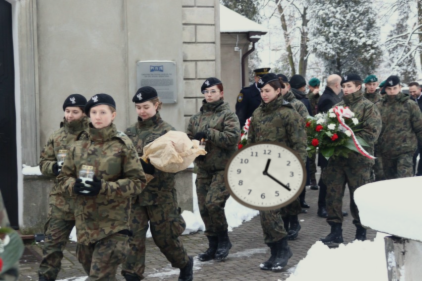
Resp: {"hour": 12, "minute": 21}
